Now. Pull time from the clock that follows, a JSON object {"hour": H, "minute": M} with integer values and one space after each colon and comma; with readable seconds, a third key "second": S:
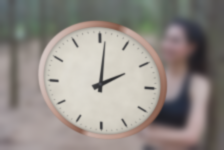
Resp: {"hour": 2, "minute": 1}
